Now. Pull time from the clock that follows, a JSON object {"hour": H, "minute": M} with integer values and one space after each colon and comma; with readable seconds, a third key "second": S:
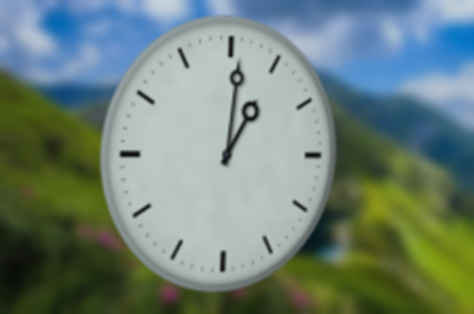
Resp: {"hour": 1, "minute": 1}
